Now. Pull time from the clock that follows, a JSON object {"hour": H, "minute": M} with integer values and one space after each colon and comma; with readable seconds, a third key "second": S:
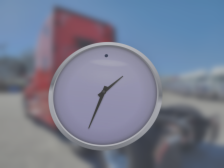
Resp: {"hour": 1, "minute": 33}
